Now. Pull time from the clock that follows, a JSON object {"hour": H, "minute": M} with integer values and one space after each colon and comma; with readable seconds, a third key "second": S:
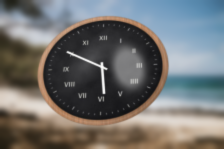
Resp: {"hour": 5, "minute": 50}
